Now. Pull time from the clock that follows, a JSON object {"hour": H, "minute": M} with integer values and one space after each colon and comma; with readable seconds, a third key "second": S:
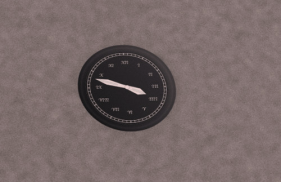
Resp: {"hour": 3, "minute": 48}
